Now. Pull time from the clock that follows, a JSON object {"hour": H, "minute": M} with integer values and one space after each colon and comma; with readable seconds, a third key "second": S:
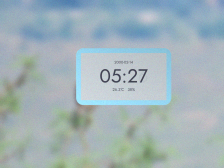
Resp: {"hour": 5, "minute": 27}
